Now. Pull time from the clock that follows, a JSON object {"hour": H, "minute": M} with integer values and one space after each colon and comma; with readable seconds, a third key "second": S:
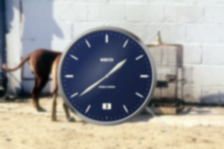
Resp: {"hour": 1, "minute": 39}
